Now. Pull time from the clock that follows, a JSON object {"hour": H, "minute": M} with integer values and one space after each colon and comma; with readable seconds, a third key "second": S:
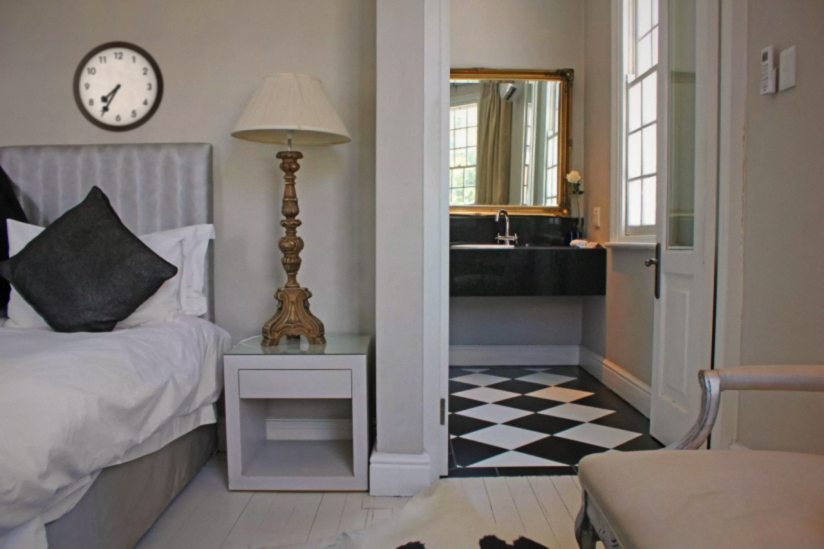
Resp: {"hour": 7, "minute": 35}
